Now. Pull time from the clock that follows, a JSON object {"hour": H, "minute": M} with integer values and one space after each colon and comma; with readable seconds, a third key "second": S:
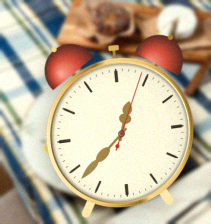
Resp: {"hour": 12, "minute": 38, "second": 4}
